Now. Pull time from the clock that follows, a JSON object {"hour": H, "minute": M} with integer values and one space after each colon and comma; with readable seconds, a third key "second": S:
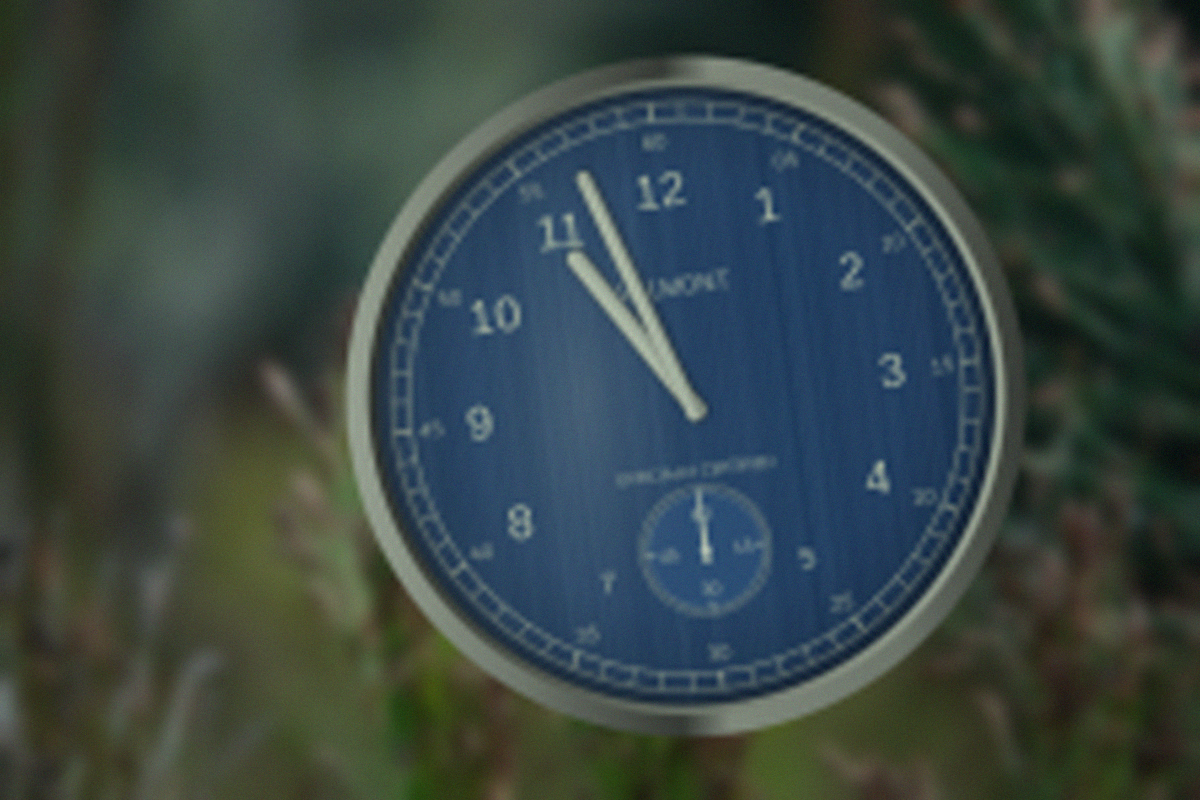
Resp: {"hour": 10, "minute": 57}
